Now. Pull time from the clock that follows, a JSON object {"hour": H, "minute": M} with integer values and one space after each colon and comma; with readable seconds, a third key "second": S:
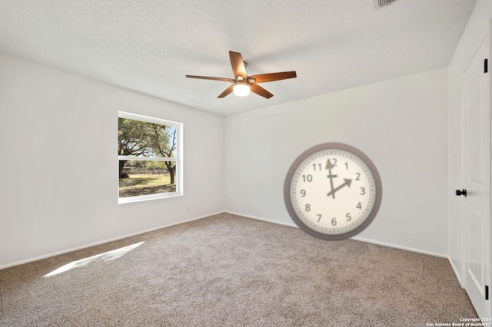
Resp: {"hour": 1, "minute": 59}
